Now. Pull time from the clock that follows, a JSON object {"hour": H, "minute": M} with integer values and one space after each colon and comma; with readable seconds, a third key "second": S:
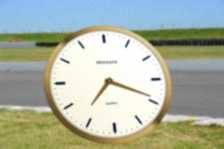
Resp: {"hour": 7, "minute": 19}
